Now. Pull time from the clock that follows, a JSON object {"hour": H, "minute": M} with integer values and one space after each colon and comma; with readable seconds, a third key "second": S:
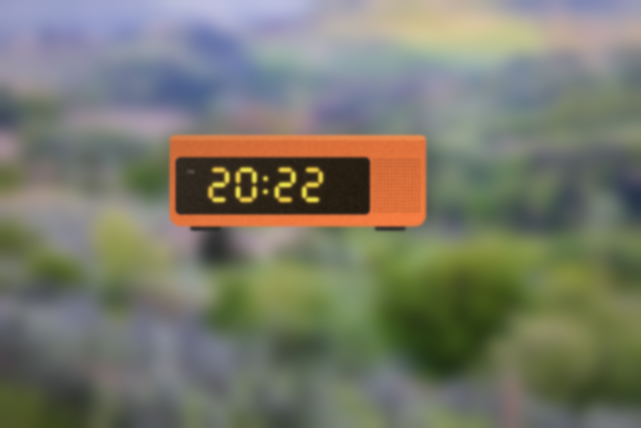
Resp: {"hour": 20, "minute": 22}
